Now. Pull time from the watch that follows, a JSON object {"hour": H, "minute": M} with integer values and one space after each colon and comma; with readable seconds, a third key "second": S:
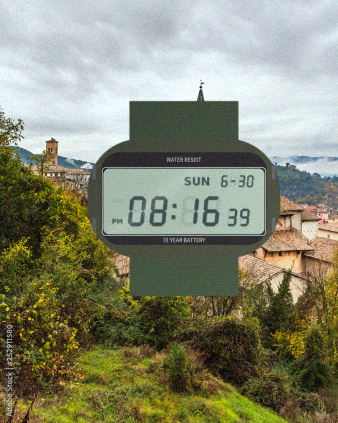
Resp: {"hour": 8, "minute": 16, "second": 39}
